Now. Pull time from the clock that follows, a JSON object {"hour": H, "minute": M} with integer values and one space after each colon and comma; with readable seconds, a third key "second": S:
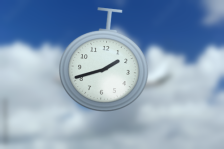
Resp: {"hour": 1, "minute": 41}
